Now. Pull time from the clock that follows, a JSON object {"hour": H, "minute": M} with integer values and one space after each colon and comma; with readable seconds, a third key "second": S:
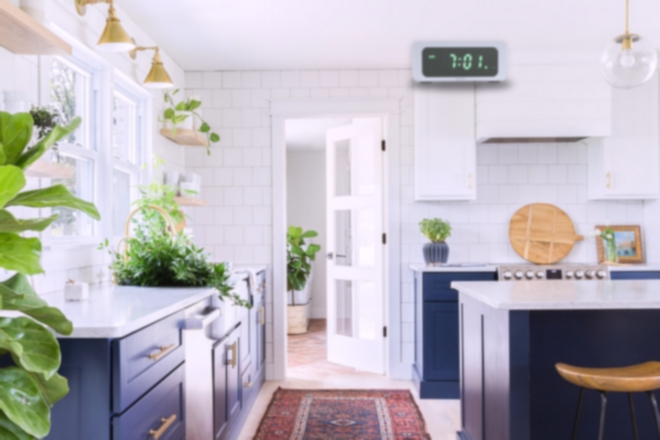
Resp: {"hour": 7, "minute": 1}
